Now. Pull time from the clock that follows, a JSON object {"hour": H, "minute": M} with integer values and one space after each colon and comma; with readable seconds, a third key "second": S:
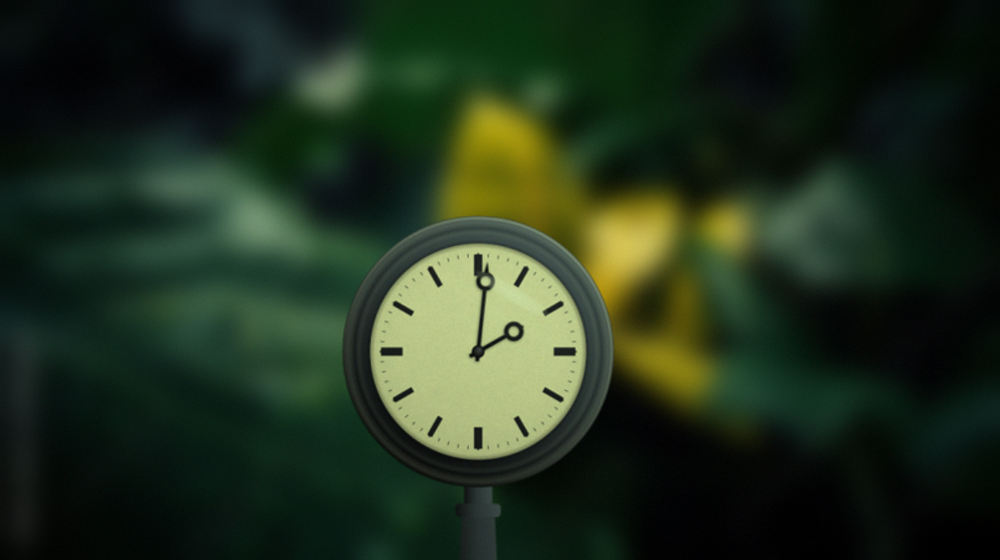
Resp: {"hour": 2, "minute": 1}
